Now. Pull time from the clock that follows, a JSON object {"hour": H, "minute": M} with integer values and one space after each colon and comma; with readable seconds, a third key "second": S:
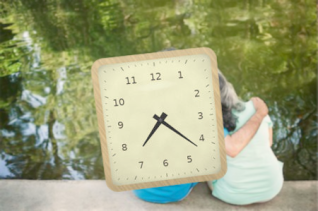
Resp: {"hour": 7, "minute": 22}
